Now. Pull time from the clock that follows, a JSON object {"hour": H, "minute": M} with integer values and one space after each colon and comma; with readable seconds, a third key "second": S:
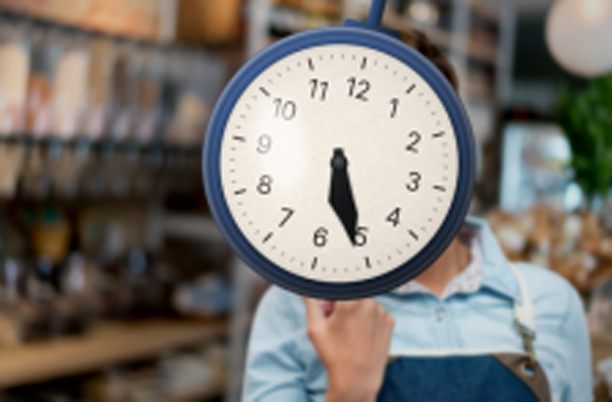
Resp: {"hour": 5, "minute": 26}
